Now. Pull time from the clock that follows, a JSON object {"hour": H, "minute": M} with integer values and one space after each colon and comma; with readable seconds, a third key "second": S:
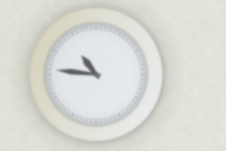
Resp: {"hour": 10, "minute": 46}
